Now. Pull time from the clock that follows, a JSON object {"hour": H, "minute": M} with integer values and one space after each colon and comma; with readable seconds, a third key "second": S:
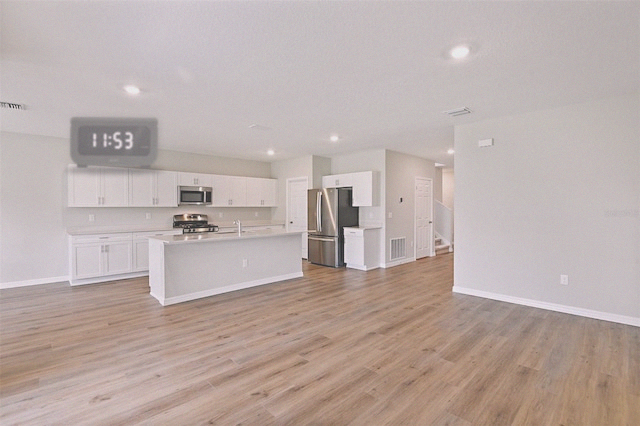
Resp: {"hour": 11, "minute": 53}
